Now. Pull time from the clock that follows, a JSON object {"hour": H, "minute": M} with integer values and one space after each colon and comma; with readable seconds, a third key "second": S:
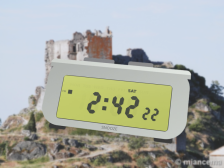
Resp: {"hour": 2, "minute": 42, "second": 22}
